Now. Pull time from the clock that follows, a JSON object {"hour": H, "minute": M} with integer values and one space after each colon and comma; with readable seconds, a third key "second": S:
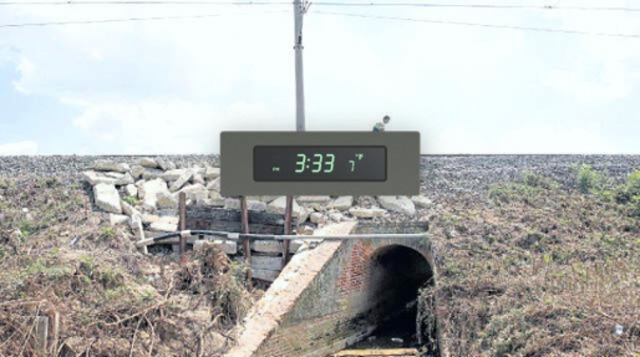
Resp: {"hour": 3, "minute": 33}
